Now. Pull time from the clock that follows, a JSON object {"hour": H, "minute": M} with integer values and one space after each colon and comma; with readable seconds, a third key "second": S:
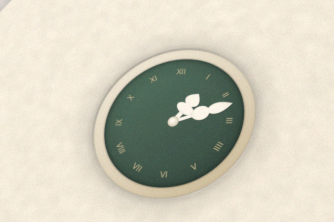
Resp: {"hour": 1, "minute": 12}
